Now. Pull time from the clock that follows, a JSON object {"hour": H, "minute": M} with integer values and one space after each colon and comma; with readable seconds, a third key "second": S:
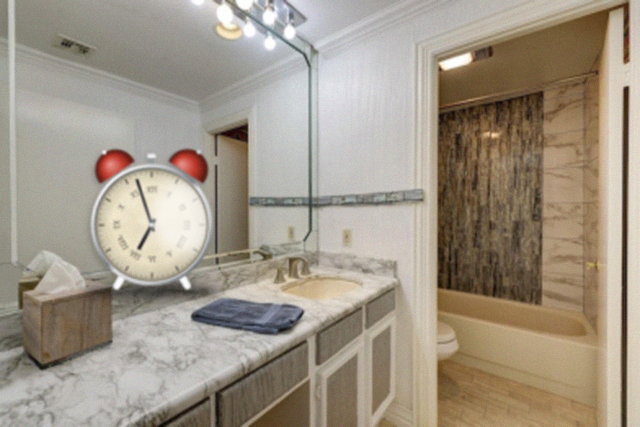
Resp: {"hour": 6, "minute": 57}
